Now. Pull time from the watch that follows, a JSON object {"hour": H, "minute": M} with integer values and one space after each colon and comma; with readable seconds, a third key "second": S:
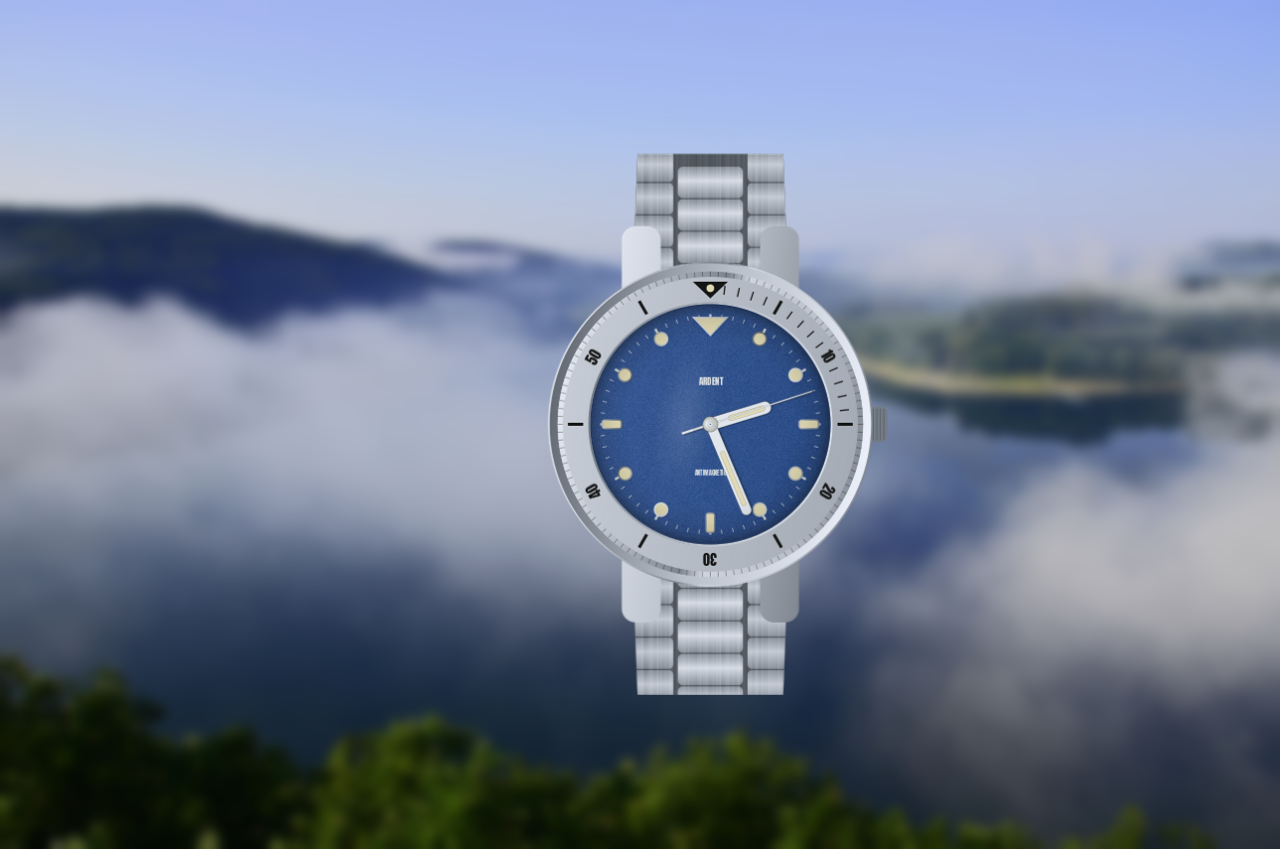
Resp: {"hour": 2, "minute": 26, "second": 12}
